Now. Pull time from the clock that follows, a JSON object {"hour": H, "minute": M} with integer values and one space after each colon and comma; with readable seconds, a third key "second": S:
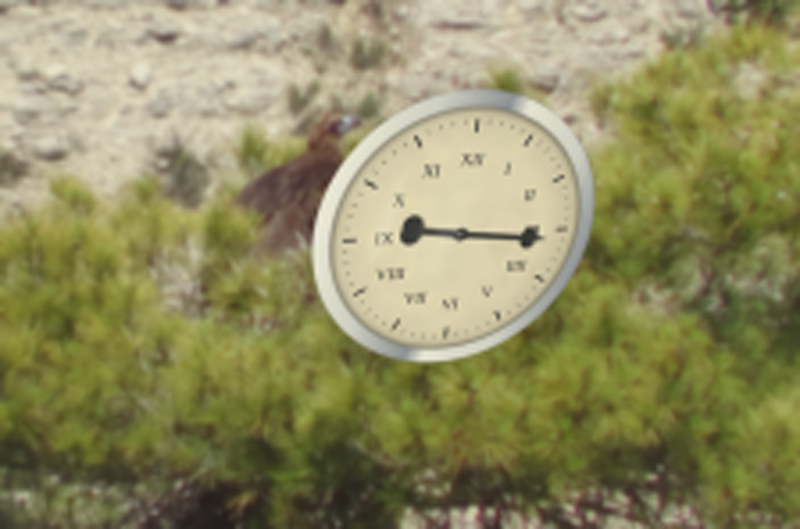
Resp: {"hour": 9, "minute": 16}
